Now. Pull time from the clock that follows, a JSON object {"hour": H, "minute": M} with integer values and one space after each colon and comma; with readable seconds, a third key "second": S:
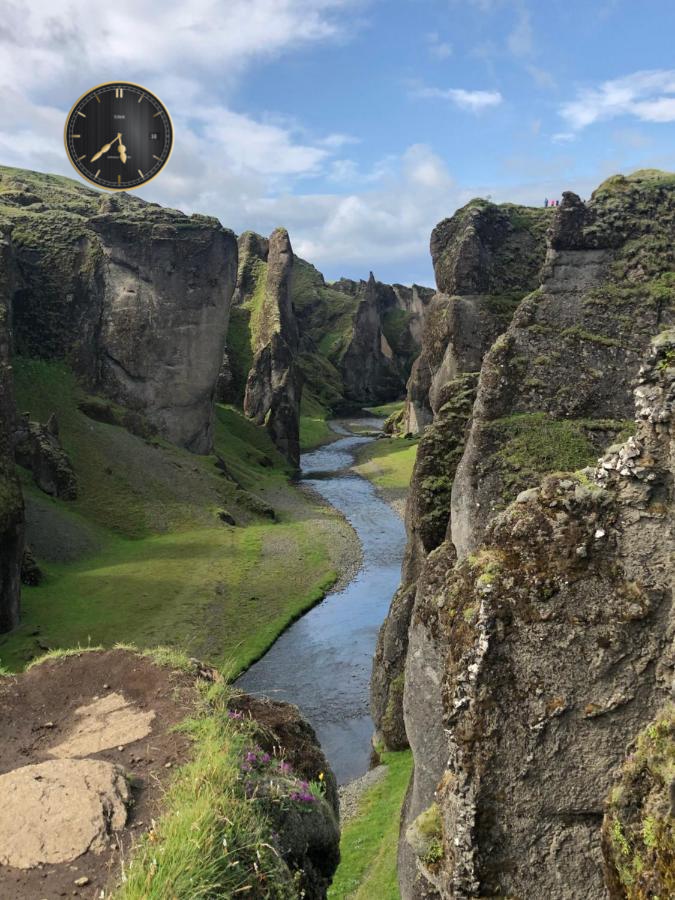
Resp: {"hour": 5, "minute": 38}
